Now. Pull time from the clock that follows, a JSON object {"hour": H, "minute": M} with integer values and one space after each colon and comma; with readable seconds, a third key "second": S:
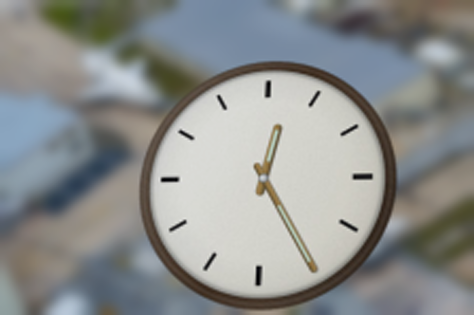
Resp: {"hour": 12, "minute": 25}
